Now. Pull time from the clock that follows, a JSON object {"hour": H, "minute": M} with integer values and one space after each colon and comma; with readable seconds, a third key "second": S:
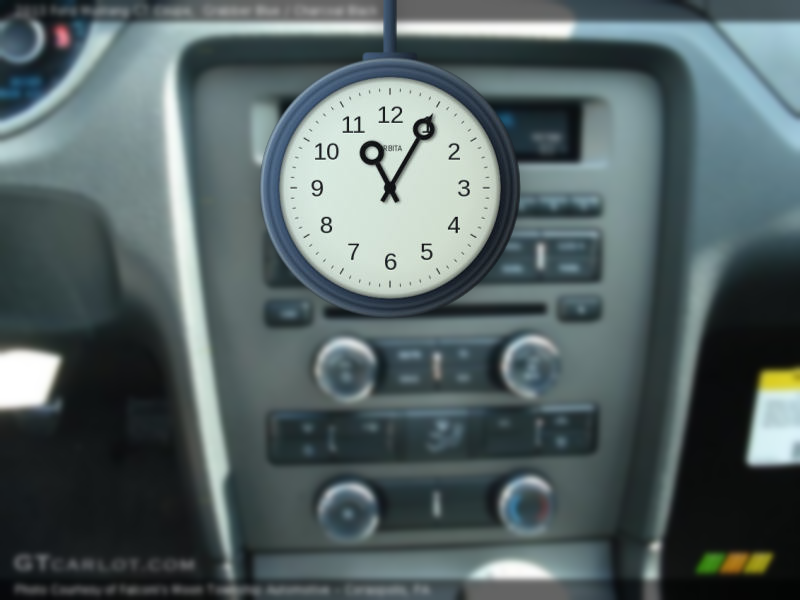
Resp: {"hour": 11, "minute": 5}
